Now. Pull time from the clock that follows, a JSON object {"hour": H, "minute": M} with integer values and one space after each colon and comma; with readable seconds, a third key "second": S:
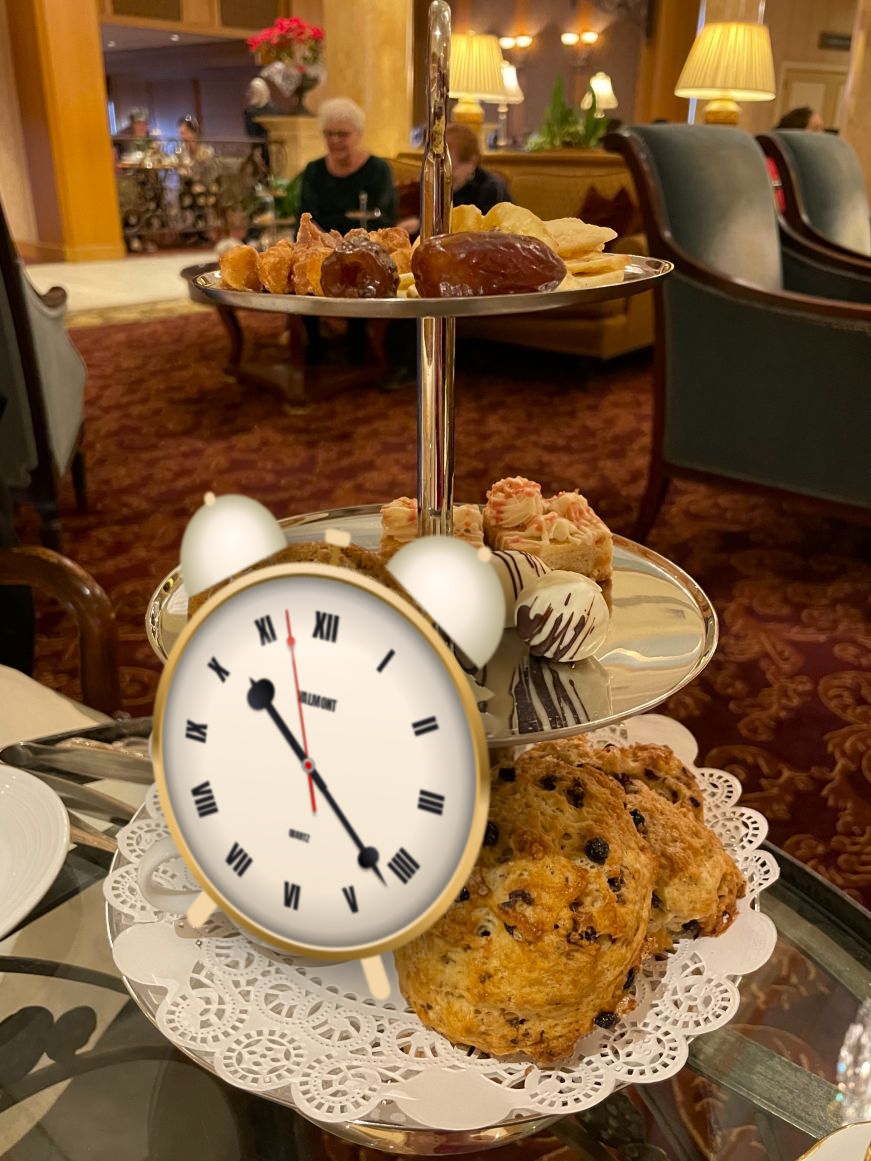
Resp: {"hour": 10, "minute": 21, "second": 57}
